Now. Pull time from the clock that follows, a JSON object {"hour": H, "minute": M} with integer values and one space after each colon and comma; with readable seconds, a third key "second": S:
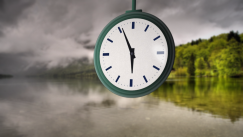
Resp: {"hour": 5, "minute": 56}
